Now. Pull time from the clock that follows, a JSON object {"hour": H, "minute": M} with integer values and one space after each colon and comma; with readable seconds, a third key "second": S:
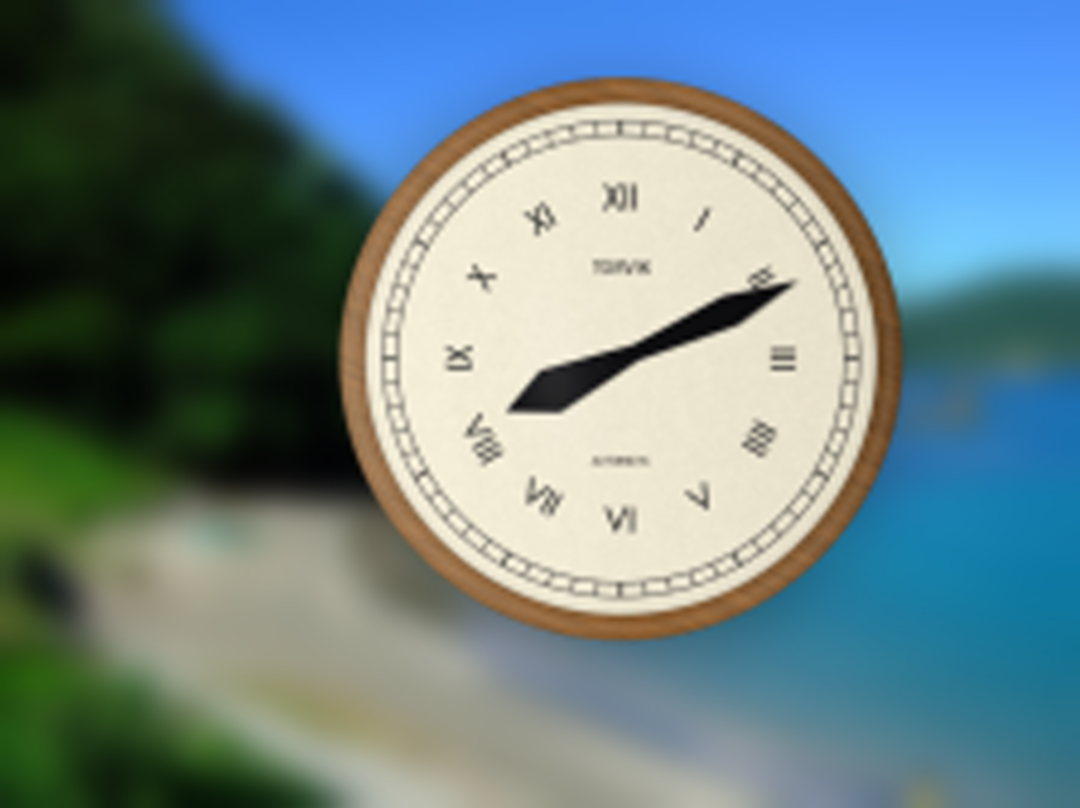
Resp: {"hour": 8, "minute": 11}
